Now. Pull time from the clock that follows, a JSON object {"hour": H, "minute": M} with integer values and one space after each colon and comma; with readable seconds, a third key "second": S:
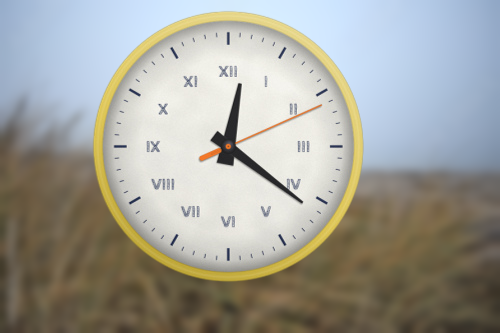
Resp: {"hour": 12, "minute": 21, "second": 11}
